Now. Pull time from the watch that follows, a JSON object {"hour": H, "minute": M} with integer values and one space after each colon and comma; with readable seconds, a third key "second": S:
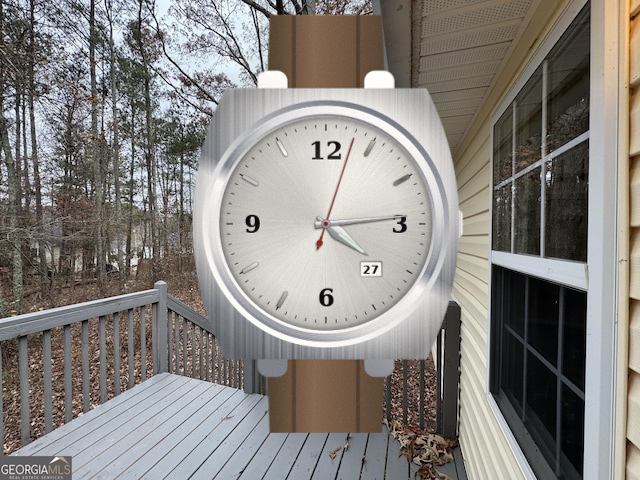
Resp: {"hour": 4, "minute": 14, "second": 3}
